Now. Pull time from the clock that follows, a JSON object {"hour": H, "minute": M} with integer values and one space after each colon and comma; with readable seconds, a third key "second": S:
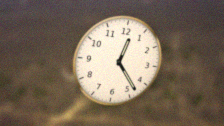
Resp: {"hour": 12, "minute": 23}
